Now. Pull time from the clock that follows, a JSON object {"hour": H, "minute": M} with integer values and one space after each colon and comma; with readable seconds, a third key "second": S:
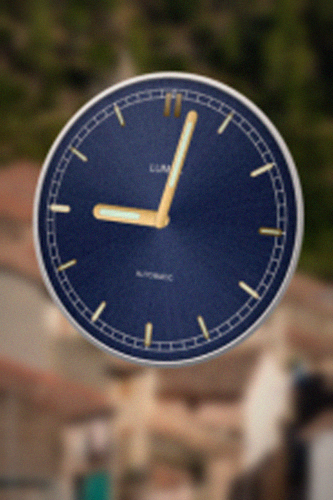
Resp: {"hour": 9, "minute": 2}
